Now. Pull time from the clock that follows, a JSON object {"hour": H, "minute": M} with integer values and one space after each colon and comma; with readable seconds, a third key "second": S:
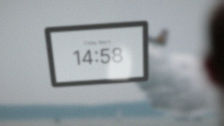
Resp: {"hour": 14, "minute": 58}
